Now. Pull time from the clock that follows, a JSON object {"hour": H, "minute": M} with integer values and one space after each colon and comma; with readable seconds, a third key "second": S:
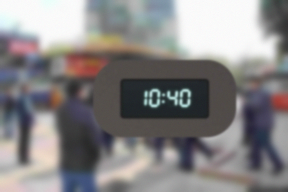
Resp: {"hour": 10, "minute": 40}
